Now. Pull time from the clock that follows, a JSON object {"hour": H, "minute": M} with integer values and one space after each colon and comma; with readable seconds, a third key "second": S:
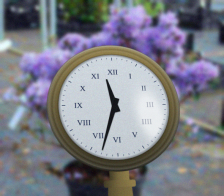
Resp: {"hour": 11, "minute": 33}
